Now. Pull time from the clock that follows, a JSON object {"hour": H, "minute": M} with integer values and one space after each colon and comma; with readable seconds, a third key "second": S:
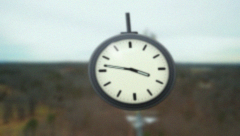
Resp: {"hour": 3, "minute": 47}
